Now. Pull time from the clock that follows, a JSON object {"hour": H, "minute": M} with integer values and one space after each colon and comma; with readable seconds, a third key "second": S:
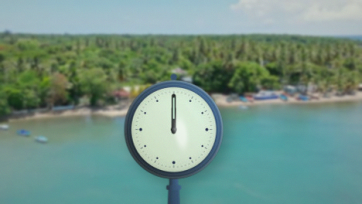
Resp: {"hour": 12, "minute": 0}
